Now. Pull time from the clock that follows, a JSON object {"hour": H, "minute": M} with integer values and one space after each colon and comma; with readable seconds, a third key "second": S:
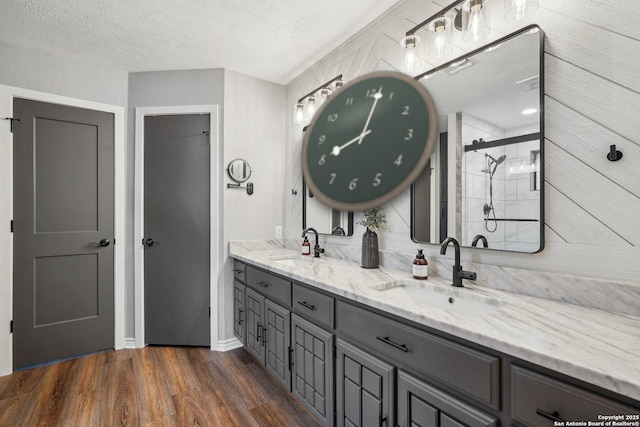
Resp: {"hour": 8, "minute": 2}
